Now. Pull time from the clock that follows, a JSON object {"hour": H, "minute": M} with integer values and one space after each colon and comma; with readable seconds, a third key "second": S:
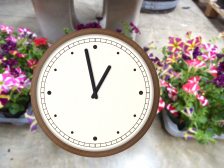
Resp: {"hour": 12, "minute": 58}
